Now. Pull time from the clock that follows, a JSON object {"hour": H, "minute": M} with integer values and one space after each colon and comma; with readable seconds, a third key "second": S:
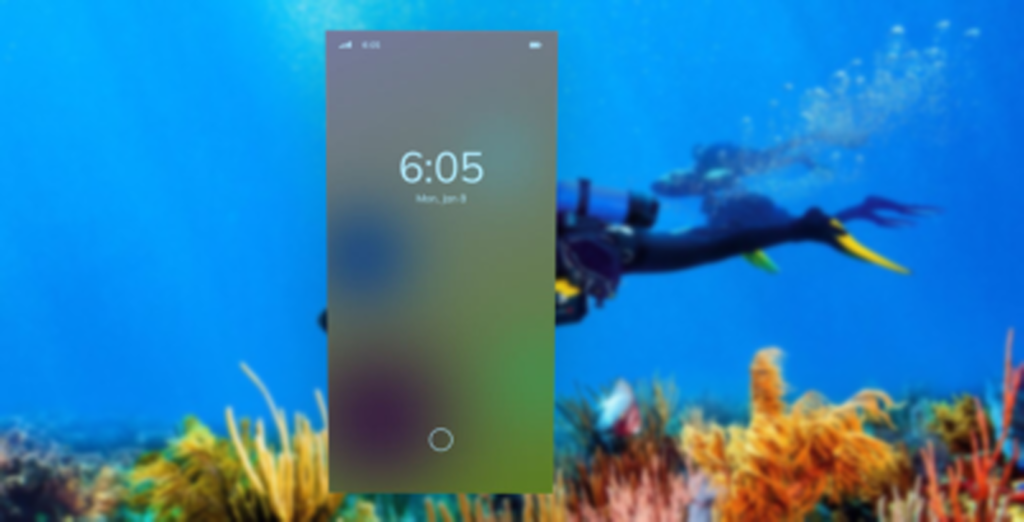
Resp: {"hour": 6, "minute": 5}
